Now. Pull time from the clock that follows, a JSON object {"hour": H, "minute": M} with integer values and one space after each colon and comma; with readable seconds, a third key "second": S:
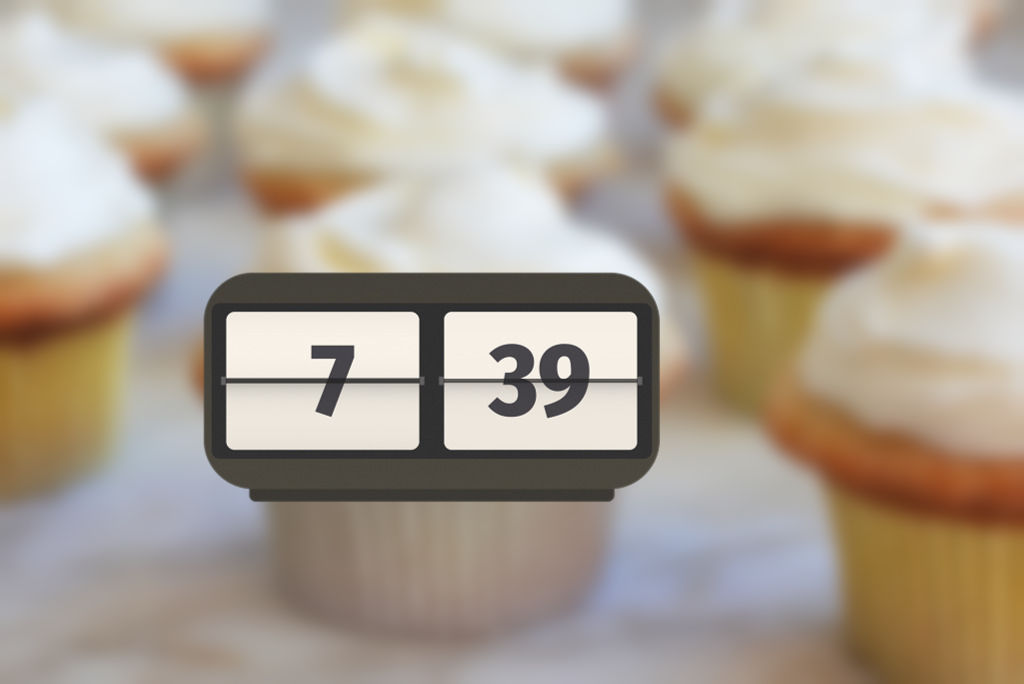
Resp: {"hour": 7, "minute": 39}
